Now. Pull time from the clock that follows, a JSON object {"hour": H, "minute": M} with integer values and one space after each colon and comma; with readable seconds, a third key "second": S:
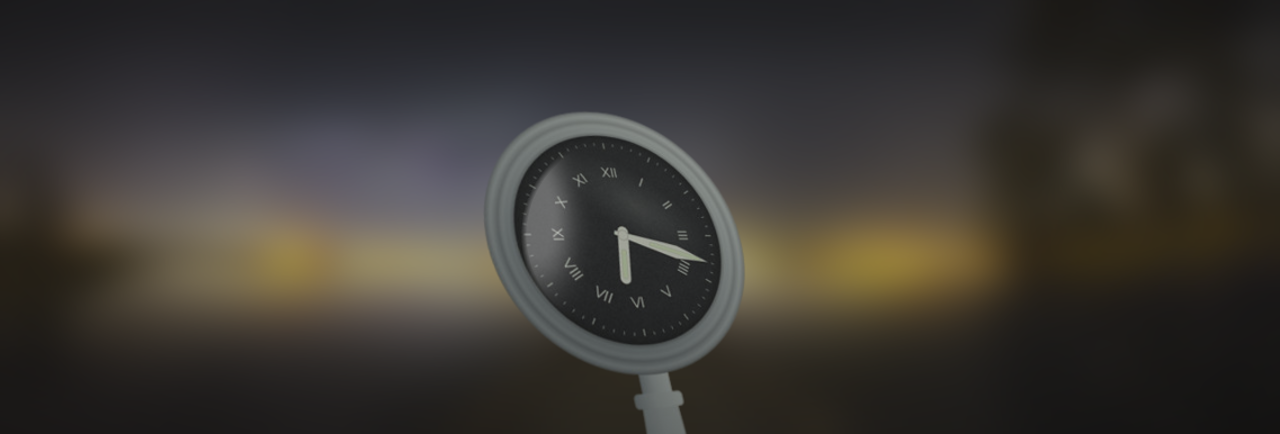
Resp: {"hour": 6, "minute": 18}
